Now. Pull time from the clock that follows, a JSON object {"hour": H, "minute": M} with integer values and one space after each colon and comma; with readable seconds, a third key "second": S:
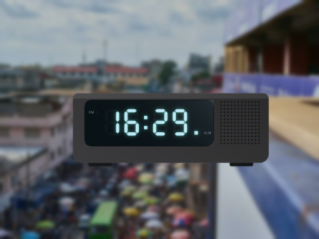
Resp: {"hour": 16, "minute": 29}
